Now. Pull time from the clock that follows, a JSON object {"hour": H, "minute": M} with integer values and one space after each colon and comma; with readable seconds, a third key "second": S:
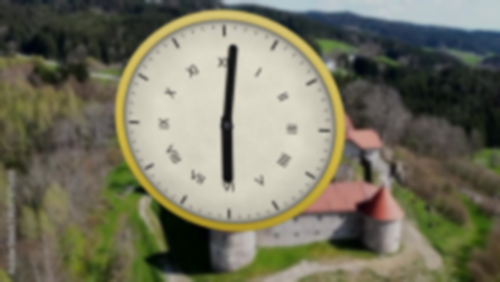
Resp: {"hour": 6, "minute": 1}
